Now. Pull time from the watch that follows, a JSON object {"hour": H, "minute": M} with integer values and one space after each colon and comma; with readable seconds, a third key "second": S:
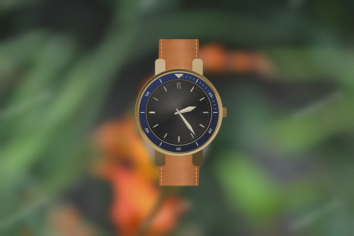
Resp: {"hour": 2, "minute": 24}
